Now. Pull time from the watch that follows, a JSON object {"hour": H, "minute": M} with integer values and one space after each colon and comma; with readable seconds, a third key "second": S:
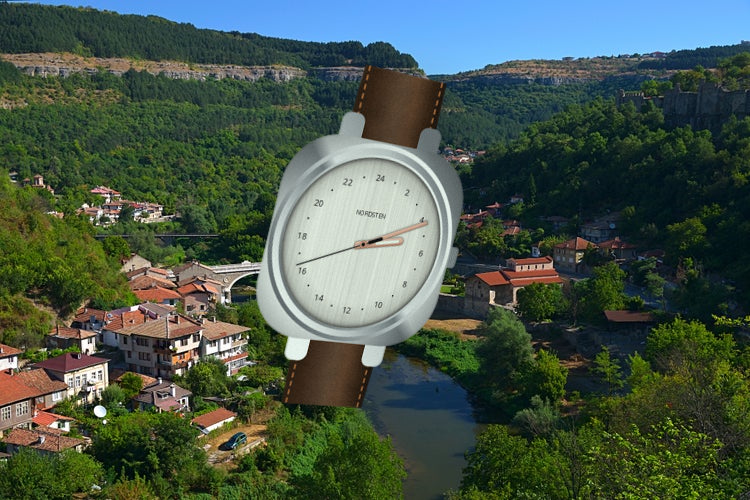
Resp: {"hour": 5, "minute": 10, "second": 41}
